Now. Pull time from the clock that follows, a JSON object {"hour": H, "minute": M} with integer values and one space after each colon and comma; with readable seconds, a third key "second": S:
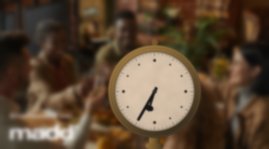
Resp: {"hour": 6, "minute": 35}
